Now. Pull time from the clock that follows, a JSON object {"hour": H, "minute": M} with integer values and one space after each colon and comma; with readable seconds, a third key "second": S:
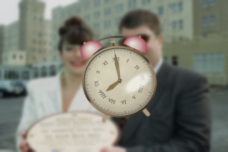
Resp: {"hour": 8, "minute": 0}
